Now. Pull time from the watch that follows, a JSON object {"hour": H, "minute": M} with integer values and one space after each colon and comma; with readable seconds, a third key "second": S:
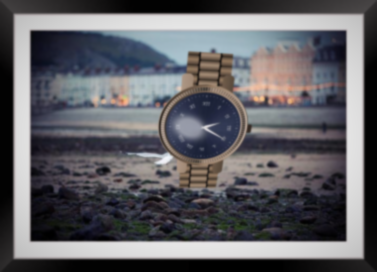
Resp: {"hour": 2, "minute": 20}
